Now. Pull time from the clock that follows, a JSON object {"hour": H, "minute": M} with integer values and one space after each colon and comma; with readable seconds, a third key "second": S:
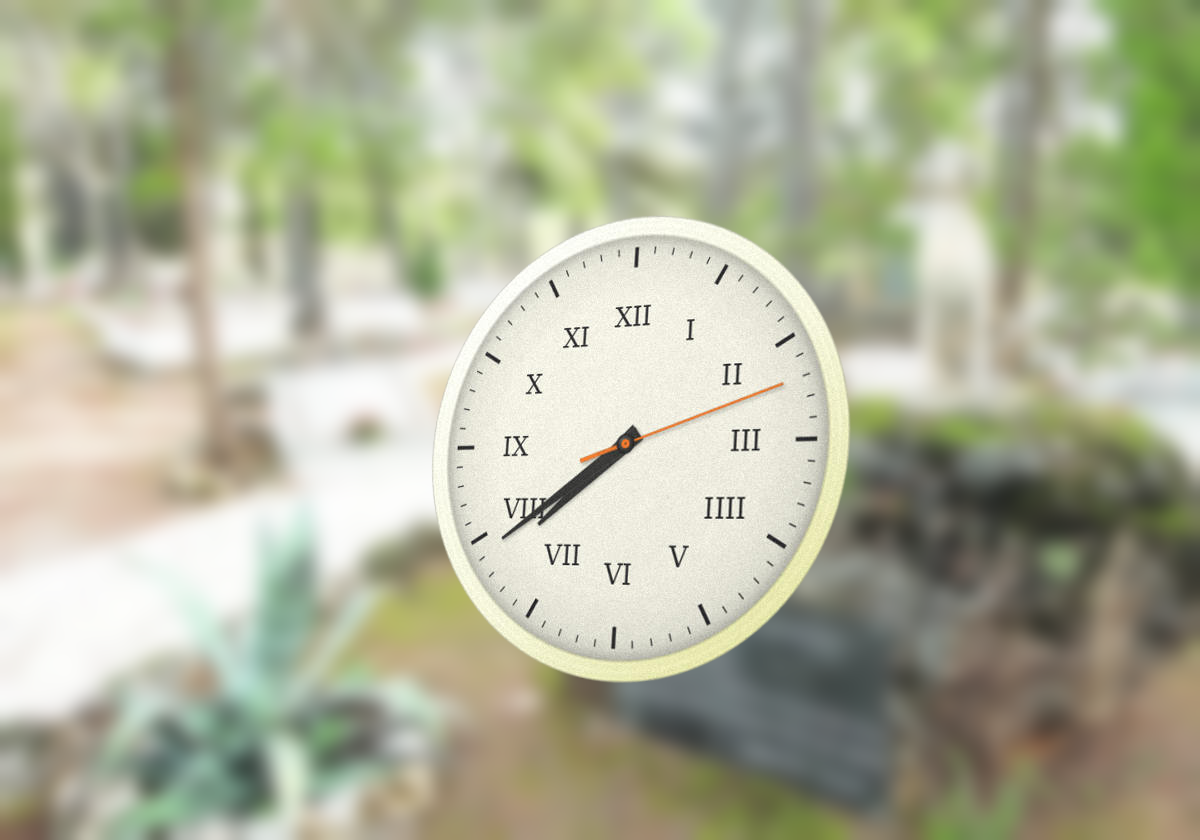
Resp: {"hour": 7, "minute": 39, "second": 12}
